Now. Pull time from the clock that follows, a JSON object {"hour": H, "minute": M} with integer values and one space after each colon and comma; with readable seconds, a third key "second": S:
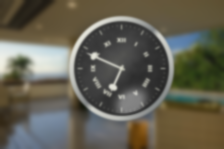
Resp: {"hour": 6, "minute": 49}
